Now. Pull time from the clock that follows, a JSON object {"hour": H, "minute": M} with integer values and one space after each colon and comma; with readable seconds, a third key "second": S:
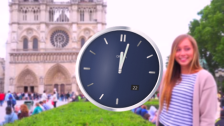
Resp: {"hour": 12, "minute": 2}
